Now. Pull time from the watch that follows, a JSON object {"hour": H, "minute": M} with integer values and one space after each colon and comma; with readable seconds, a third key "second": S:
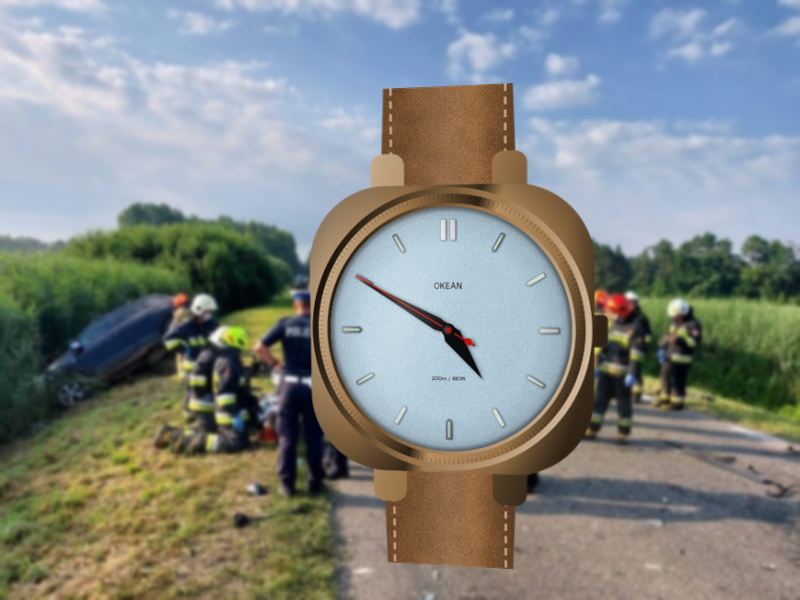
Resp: {"hour": 4, "minute": 49, "second": 50}
